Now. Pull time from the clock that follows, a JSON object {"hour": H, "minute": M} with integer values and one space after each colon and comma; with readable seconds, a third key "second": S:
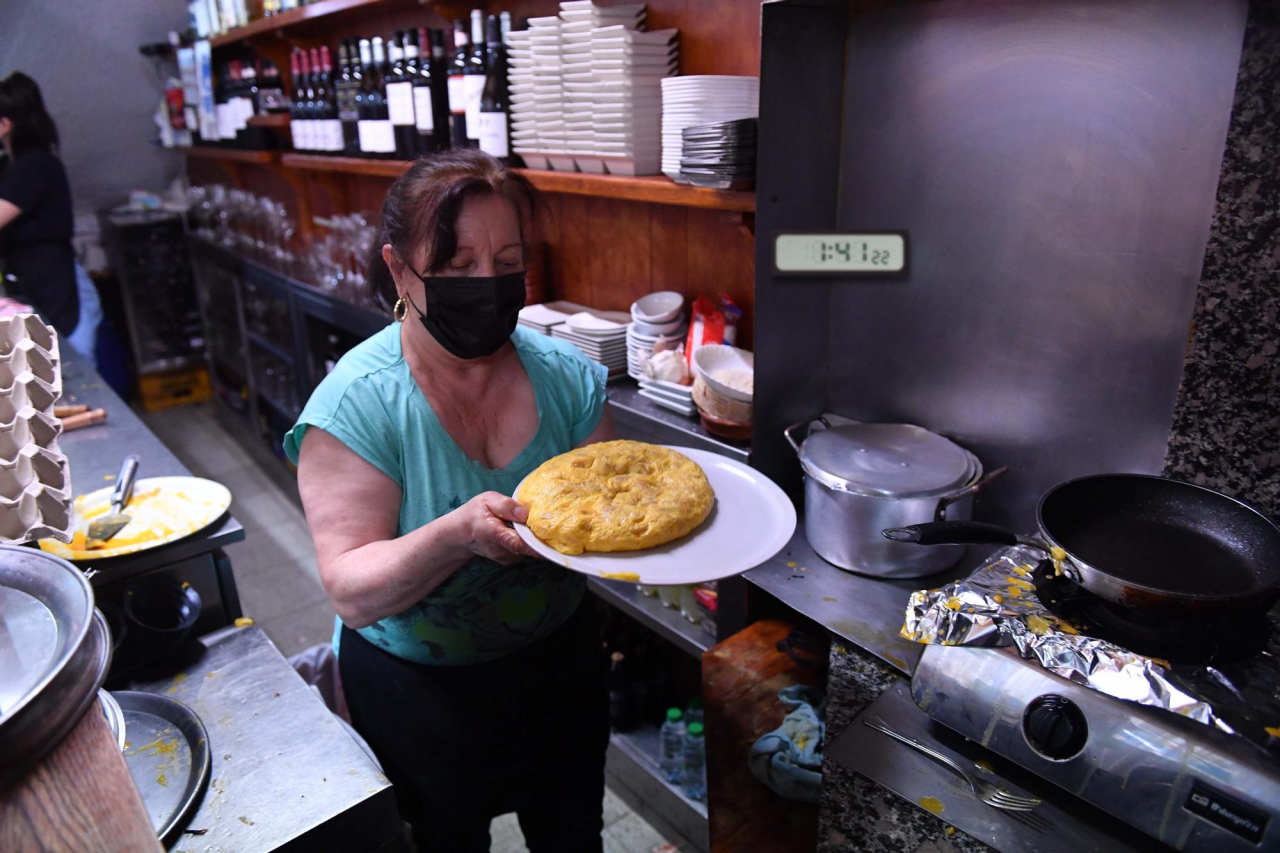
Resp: {"hour": 1, "minute": 41, "second": 22}
